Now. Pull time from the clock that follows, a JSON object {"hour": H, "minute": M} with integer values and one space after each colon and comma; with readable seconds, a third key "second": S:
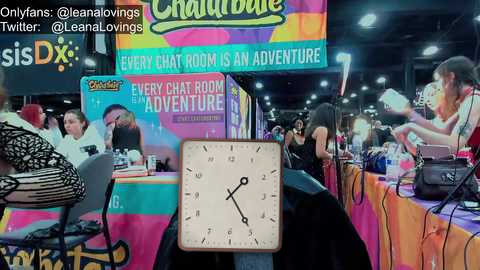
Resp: {"hour": 1, "minute": 25}
